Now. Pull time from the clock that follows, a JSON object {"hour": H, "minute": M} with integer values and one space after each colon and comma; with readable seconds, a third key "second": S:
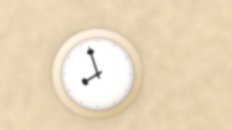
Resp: {"hour": 7, "minute": 57}
